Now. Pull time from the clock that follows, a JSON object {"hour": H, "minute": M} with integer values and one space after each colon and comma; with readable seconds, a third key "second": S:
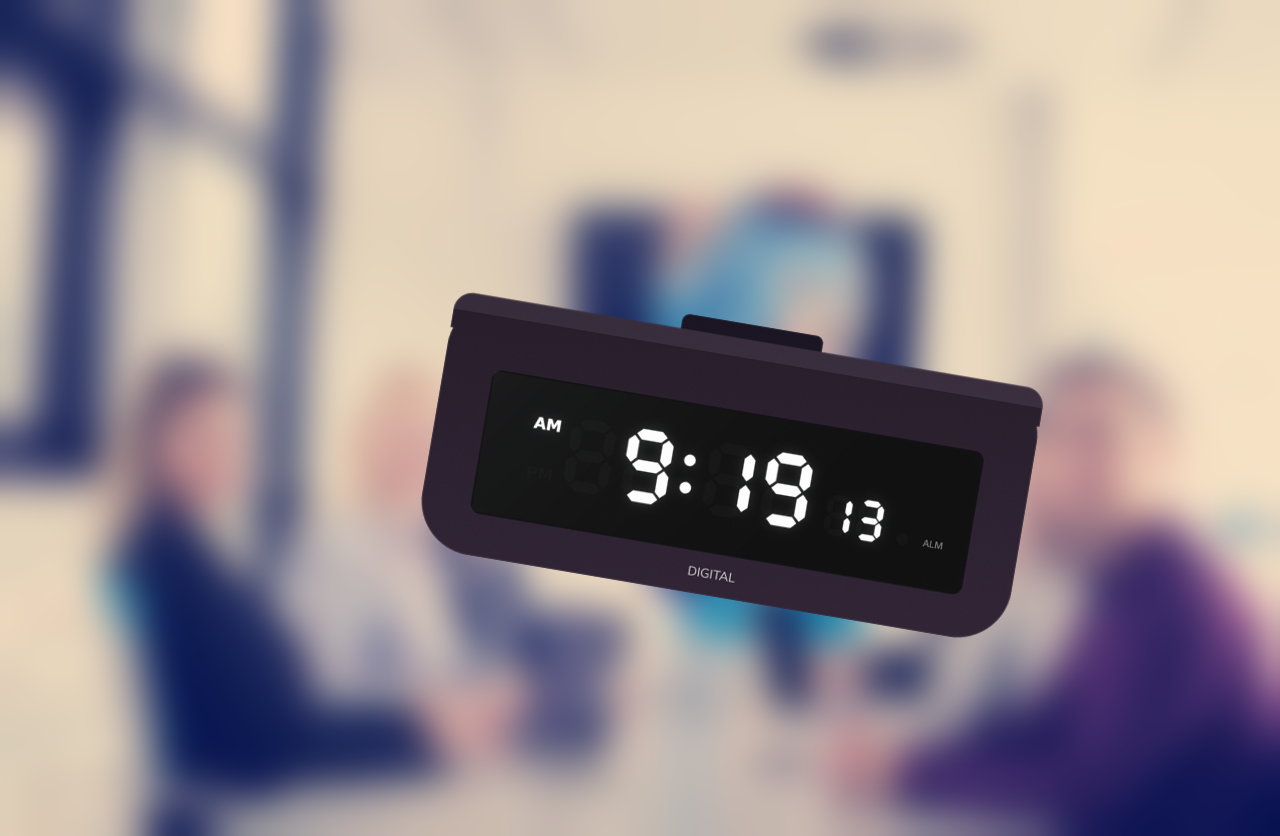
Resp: {"hour": 9, "minute": 19, "second": 13}
